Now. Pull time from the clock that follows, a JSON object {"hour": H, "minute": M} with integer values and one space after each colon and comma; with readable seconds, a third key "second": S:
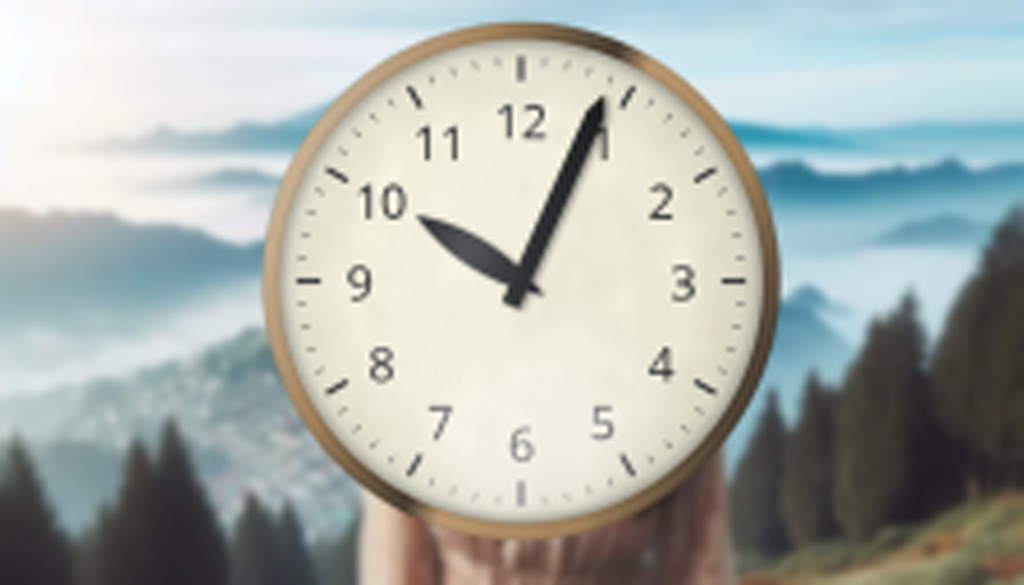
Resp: {"hour": 10, "minute": 4}
